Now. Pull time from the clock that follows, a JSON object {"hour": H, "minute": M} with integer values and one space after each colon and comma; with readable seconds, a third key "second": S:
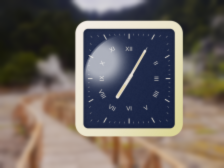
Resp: {"hour": 7, "minute": 5}
